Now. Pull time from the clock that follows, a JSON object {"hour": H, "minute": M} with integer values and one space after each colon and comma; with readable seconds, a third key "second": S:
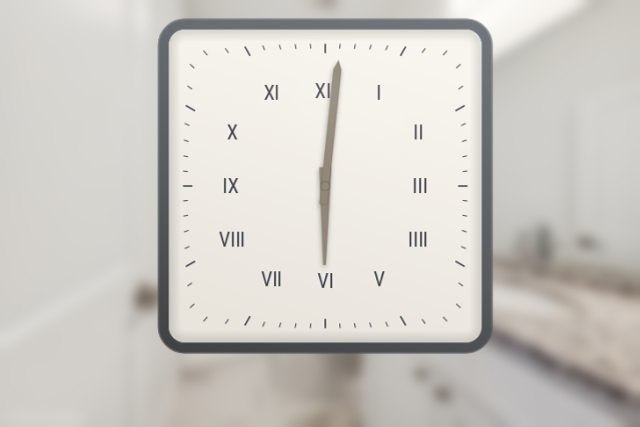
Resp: {"hour": 6, "minute": 1}
